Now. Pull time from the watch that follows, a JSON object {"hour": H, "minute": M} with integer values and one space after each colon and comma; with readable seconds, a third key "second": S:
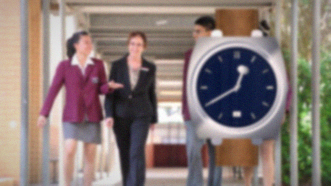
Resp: {"hour": 12, "minute": 40}
